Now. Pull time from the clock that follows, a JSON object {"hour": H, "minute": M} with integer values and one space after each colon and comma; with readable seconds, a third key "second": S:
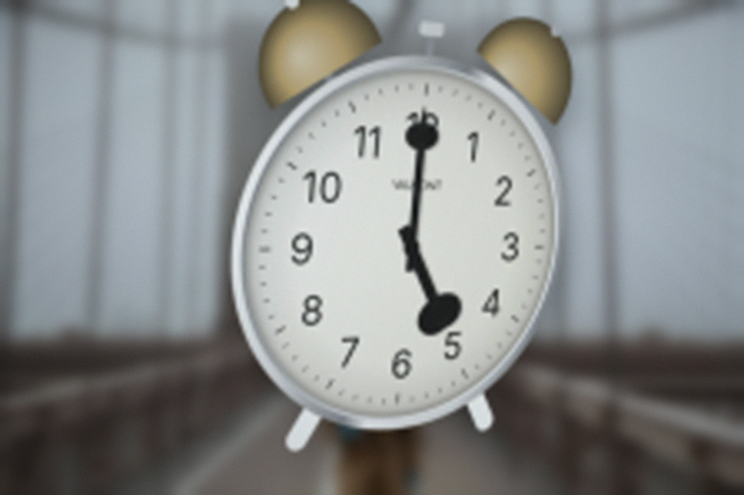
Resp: {"hour": 5, "minute": 0}
